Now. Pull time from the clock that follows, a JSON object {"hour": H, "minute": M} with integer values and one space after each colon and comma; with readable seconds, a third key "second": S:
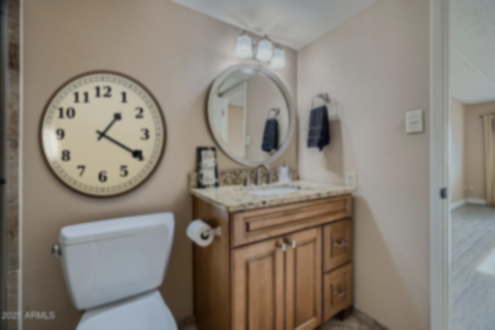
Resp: {"hour": 1, "minute": 20}
